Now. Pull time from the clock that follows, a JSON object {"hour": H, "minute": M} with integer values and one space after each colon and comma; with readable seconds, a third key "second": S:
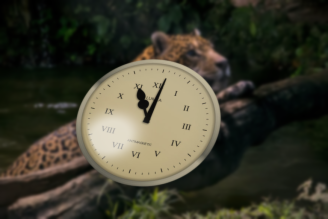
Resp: {"hour": 11, "minute": 1}
